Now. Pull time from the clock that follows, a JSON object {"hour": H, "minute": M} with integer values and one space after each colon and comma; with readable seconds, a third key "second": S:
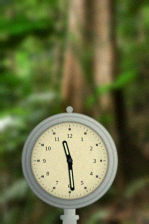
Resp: {"hour": 11, "minute": 29}
